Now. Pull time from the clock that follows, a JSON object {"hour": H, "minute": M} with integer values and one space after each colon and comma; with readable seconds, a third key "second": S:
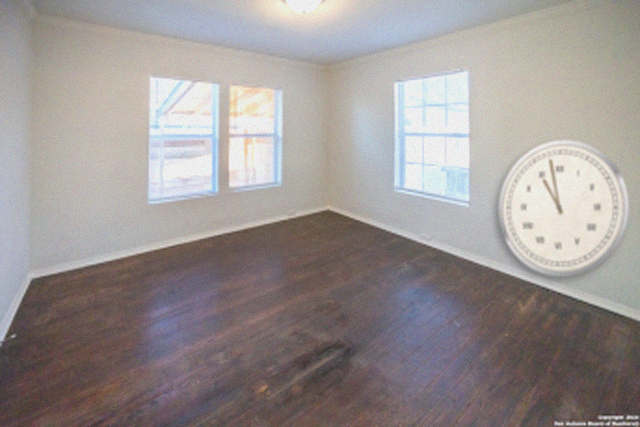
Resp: {"hour": 10, "minute": 58}
